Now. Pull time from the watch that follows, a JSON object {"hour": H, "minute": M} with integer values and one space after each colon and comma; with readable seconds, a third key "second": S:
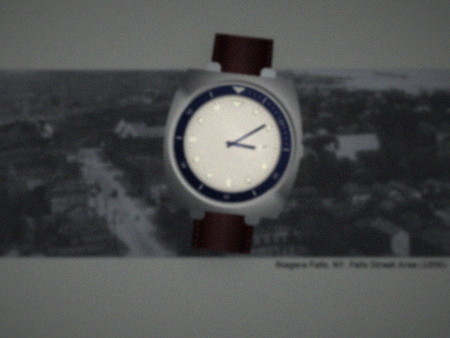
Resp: {"hour": 3, "minute": 9}
